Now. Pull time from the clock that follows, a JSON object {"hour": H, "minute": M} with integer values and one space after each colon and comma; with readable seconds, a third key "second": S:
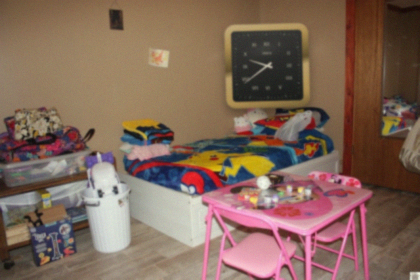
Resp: {"hour": 9, "minute": 39}
